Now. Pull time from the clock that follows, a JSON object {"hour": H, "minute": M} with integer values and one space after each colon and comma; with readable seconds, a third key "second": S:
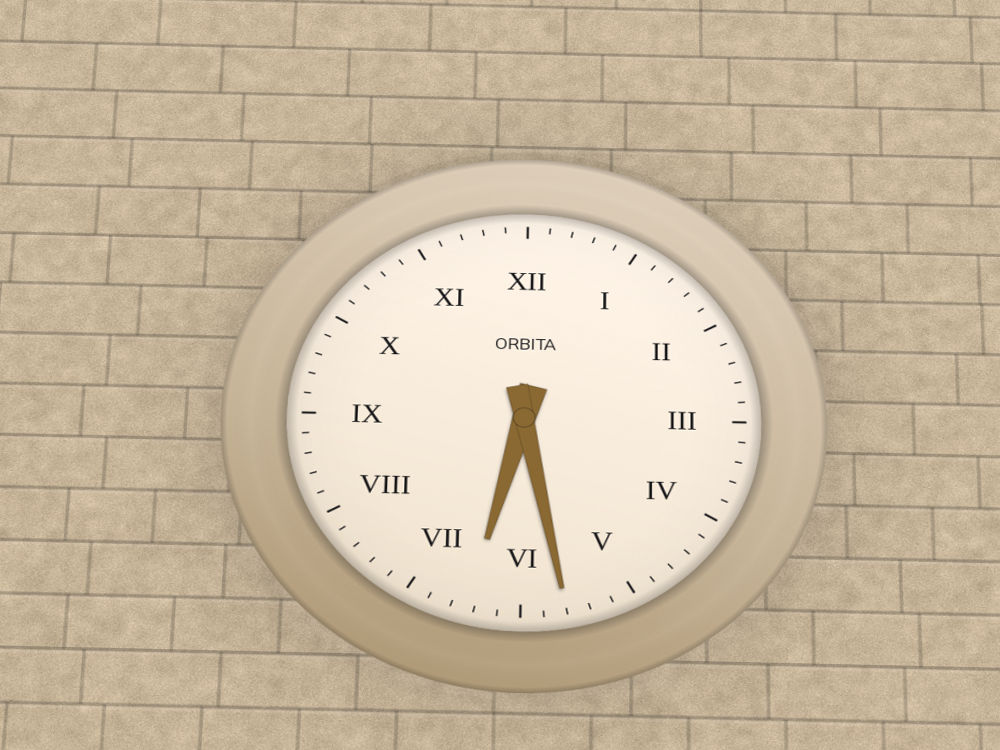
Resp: {"hour": 6, "minute": 28}
